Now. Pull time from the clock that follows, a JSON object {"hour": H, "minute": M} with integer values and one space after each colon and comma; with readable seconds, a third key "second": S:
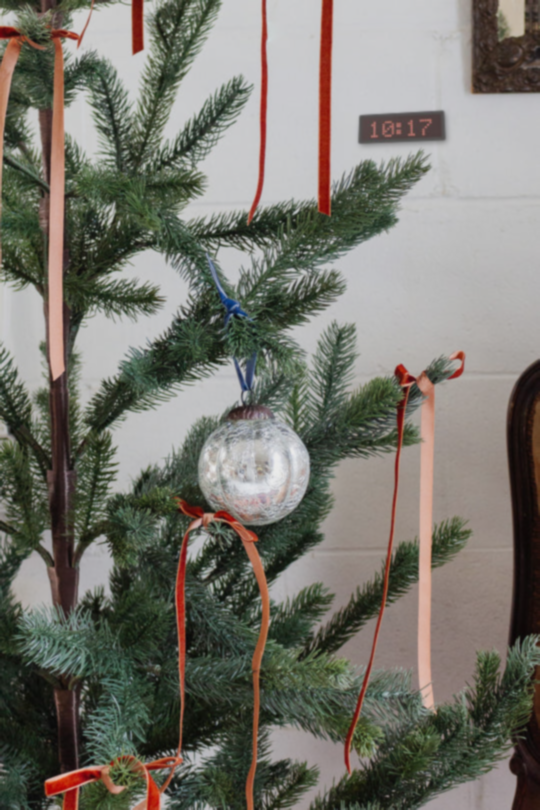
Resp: {"hour": 10, "minute": 17}
